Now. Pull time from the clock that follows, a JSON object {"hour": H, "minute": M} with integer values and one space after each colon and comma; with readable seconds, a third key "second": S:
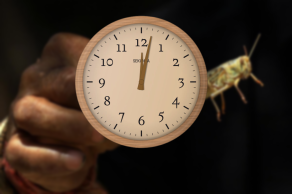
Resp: {"hour": 12, "minute": 2}
